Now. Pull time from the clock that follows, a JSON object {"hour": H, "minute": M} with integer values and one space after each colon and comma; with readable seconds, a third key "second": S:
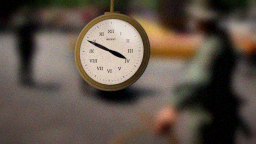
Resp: {"hour": 3, "minute": 49}
